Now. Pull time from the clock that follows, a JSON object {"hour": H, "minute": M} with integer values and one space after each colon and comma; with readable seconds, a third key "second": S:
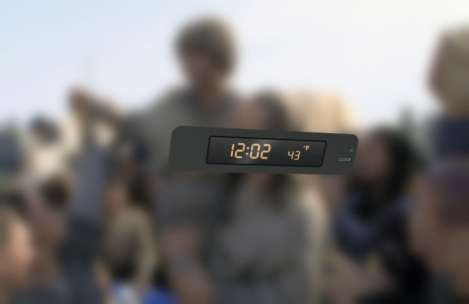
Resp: {"hour": 12, "minute": 2}
